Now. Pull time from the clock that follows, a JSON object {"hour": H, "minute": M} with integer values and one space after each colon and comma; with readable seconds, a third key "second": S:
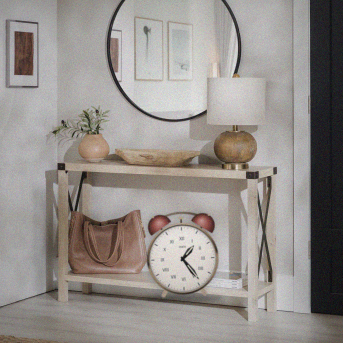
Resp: {"hour": 1, "minute": 24}
